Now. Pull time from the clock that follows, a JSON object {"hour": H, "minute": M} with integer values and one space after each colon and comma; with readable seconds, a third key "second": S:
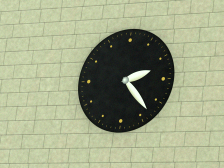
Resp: {"hour": 2, "minute": 23}
